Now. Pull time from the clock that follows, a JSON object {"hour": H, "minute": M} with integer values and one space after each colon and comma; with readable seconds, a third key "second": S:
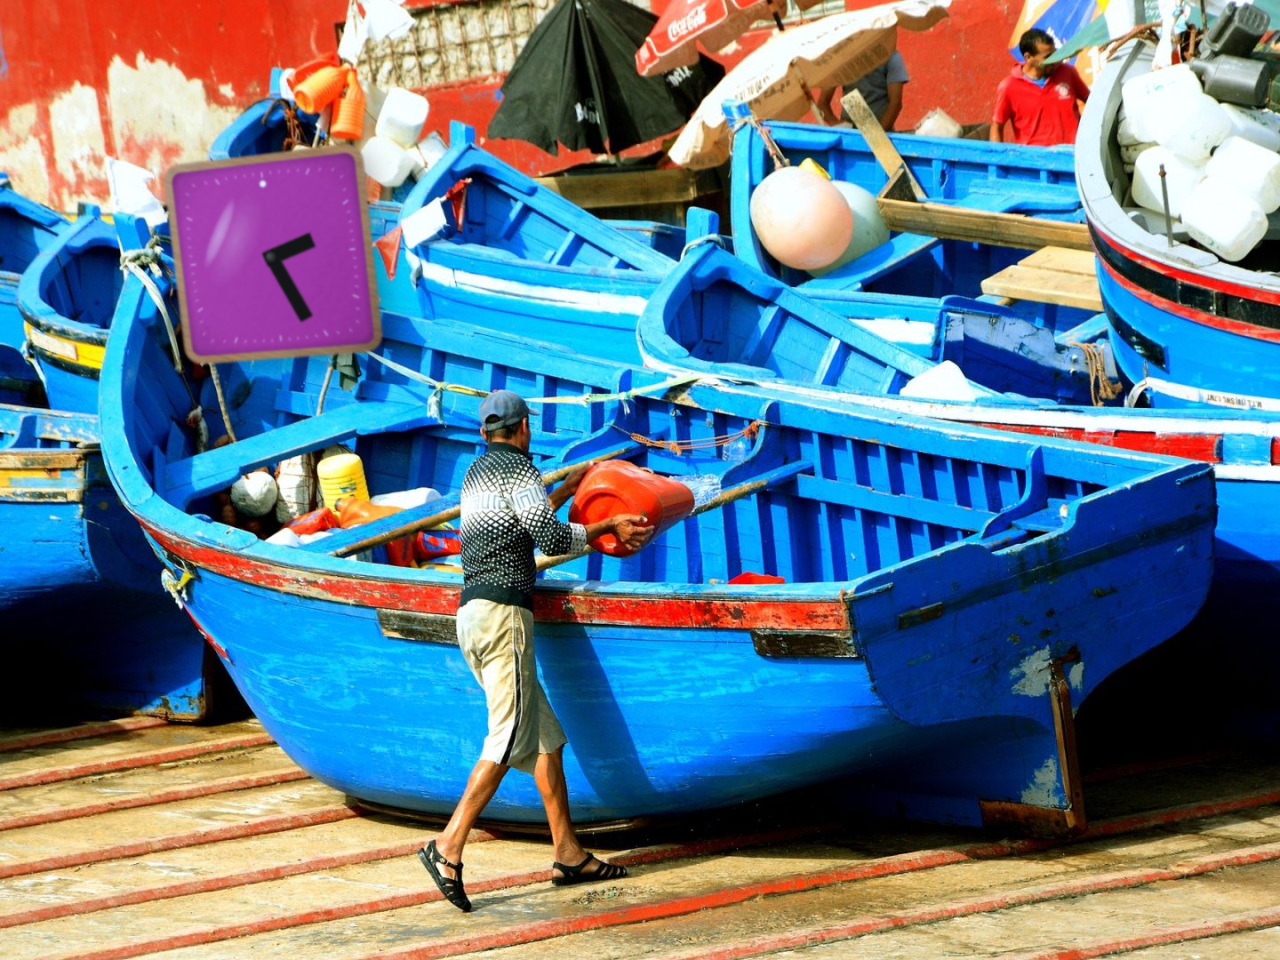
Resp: {"hour": 2, "minute": 26}
